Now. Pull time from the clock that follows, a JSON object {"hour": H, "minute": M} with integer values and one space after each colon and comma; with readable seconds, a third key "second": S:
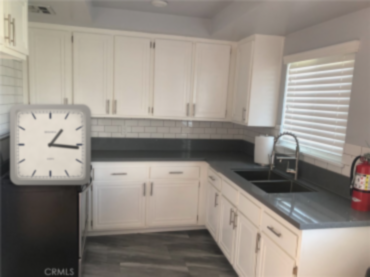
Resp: {"hour": 1, "minute": 16}
